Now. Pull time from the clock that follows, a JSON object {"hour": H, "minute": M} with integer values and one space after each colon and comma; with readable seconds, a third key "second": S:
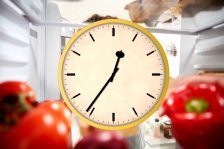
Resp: {"hour": 12, "minute": 36}
